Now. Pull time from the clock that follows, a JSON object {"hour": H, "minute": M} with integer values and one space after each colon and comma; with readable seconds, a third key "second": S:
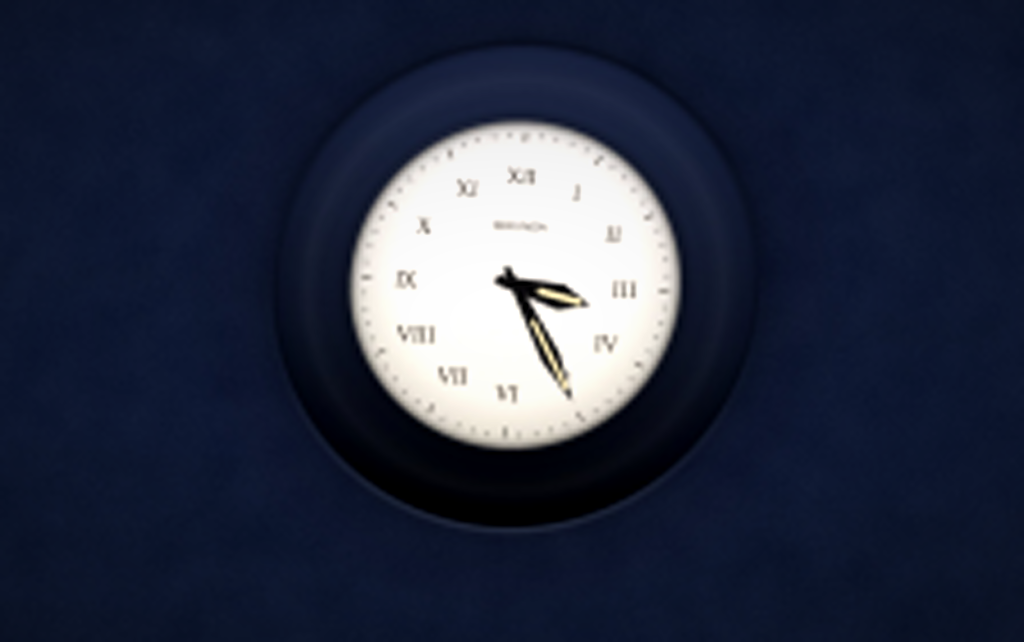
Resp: {"hour": 3, "minute": 25}
